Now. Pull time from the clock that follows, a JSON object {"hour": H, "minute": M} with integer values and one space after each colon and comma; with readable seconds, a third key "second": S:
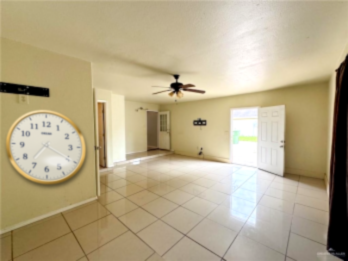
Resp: {"hour": 7, "minute": 20}
